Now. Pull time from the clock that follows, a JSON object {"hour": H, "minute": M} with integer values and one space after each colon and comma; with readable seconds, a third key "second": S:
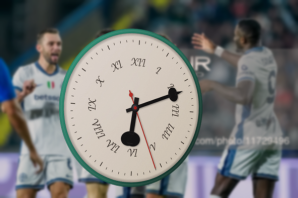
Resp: {"hour": 6, "minute": 11, "second": 26}
